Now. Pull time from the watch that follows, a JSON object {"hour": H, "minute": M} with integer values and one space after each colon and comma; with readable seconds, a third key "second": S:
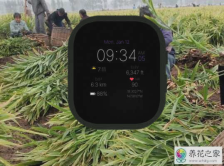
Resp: {"hour": 9, "minute": 34}
